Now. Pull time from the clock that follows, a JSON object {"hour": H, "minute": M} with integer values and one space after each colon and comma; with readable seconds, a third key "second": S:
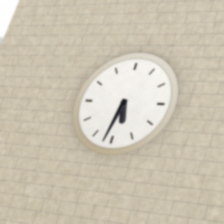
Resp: {"hour": 5, "minute": 32}
